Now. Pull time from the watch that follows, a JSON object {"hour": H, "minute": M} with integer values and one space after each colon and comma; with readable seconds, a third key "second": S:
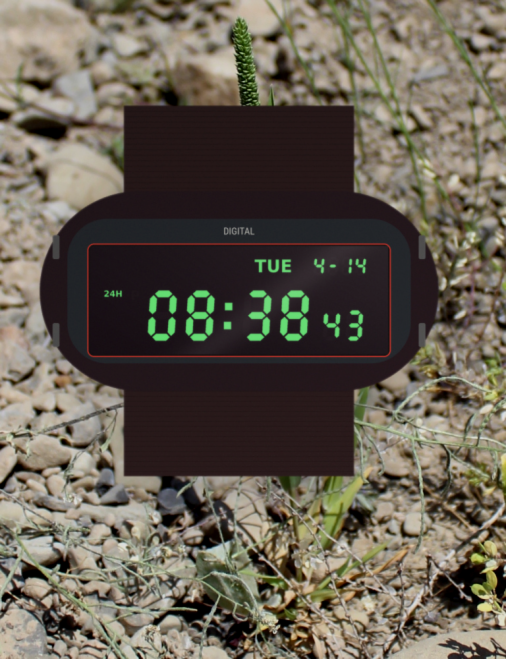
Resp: {"hour": 8, "minute": 38, "second": 43}
